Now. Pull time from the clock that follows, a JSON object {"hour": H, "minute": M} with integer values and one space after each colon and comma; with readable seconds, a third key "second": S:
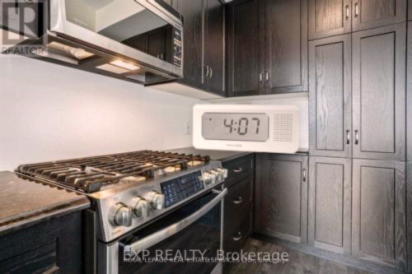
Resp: {"hour": 4, "minute": 7}
